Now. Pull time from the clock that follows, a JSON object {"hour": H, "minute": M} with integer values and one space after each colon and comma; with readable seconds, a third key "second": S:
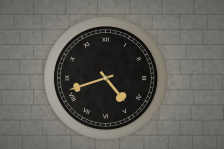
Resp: {"hour": 4, "minute": 42}
